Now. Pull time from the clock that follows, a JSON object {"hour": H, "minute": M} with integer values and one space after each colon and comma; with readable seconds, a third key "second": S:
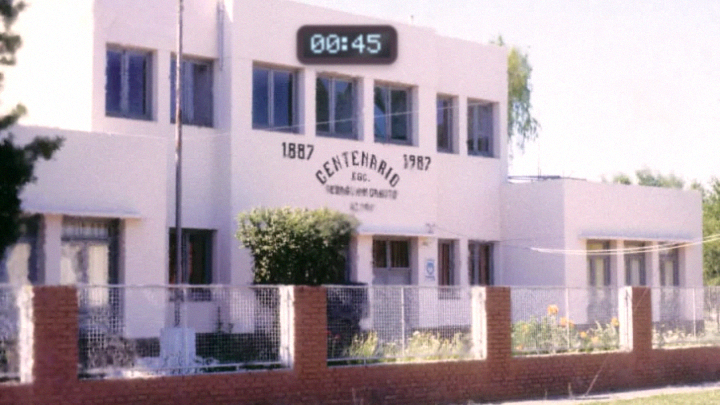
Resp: {"hour": 0, "minute": 45}
